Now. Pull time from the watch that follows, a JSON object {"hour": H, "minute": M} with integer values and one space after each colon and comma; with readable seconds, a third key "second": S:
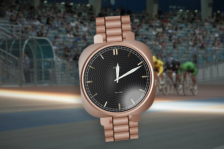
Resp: {"hour": 12, "minute": 11}
